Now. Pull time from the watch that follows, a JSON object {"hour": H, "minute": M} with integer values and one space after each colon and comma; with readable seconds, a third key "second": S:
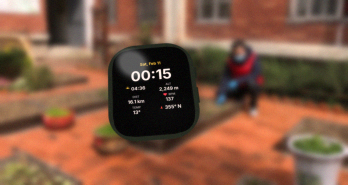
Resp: {"hour": 0, "minute": 15}
